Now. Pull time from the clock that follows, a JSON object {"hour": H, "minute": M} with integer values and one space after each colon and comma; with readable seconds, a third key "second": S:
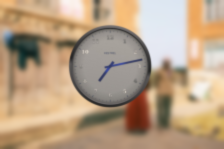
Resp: {"hour": 7, "minute": 13}
